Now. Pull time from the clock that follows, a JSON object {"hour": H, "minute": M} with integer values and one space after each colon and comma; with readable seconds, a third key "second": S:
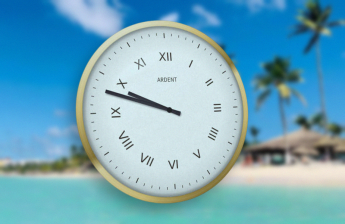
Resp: {"hour": 9, "minute": 48}
